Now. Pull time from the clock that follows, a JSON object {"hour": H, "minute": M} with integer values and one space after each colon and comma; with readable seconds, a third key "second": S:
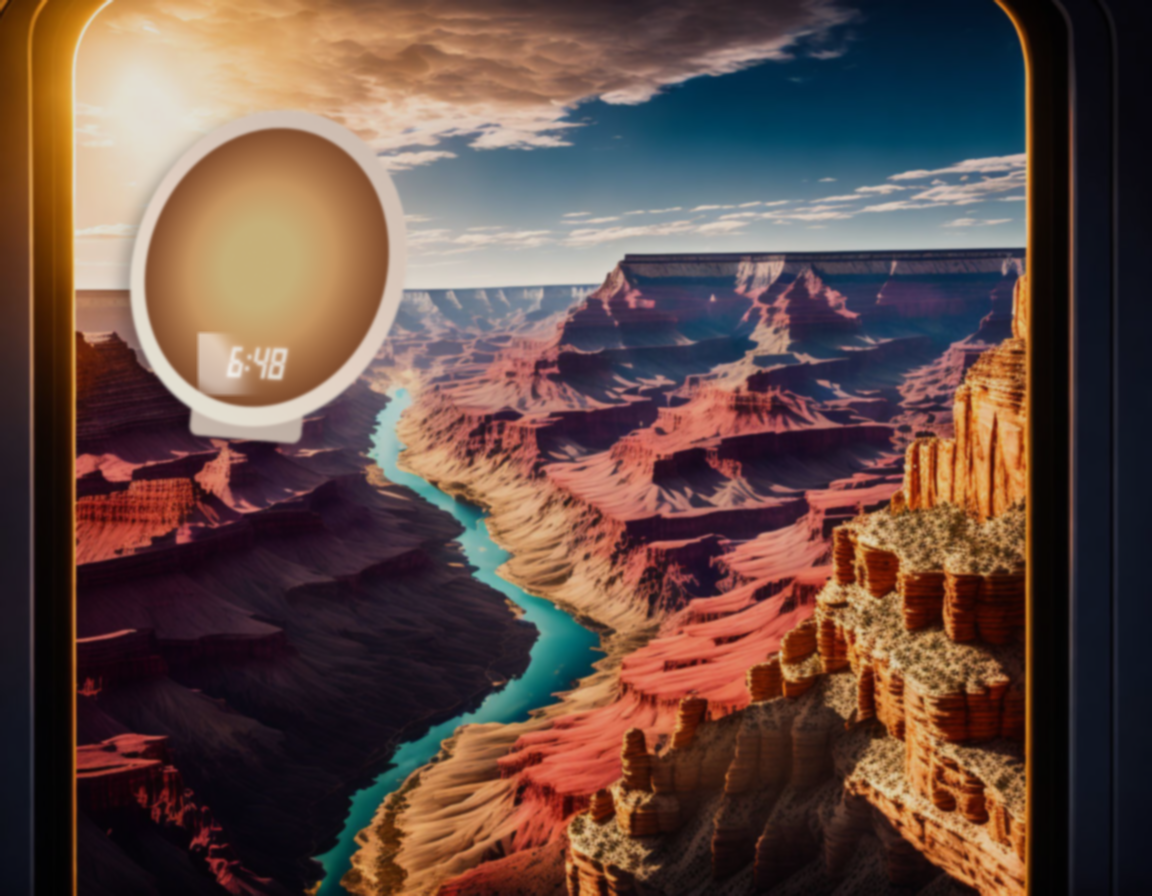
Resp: {"hour": 6, "minute": 48}
